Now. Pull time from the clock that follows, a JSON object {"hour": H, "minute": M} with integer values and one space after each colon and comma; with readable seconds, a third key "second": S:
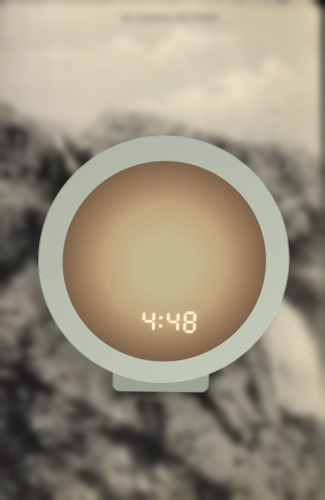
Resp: {"hour": 4, "minute": 48}
